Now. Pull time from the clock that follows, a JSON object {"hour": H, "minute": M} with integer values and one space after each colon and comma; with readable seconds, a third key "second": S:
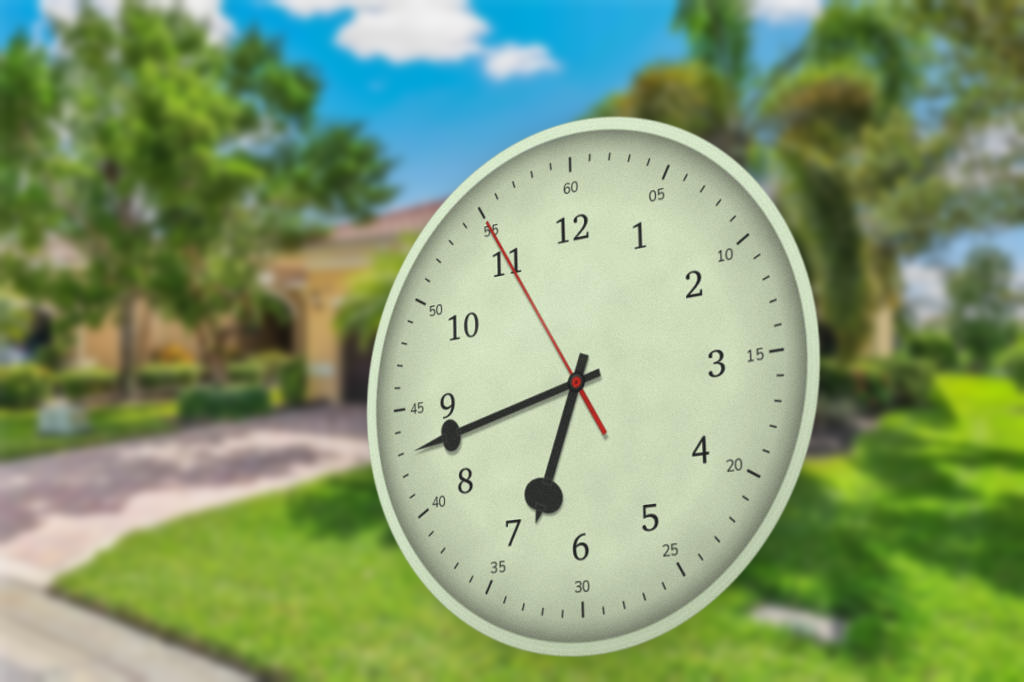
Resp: {"hour": 6, "minute": 42, "second": 55}
